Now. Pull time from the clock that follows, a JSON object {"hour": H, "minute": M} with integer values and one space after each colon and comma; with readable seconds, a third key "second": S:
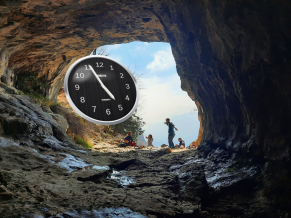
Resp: {"hour": 4, "minute": 56}
